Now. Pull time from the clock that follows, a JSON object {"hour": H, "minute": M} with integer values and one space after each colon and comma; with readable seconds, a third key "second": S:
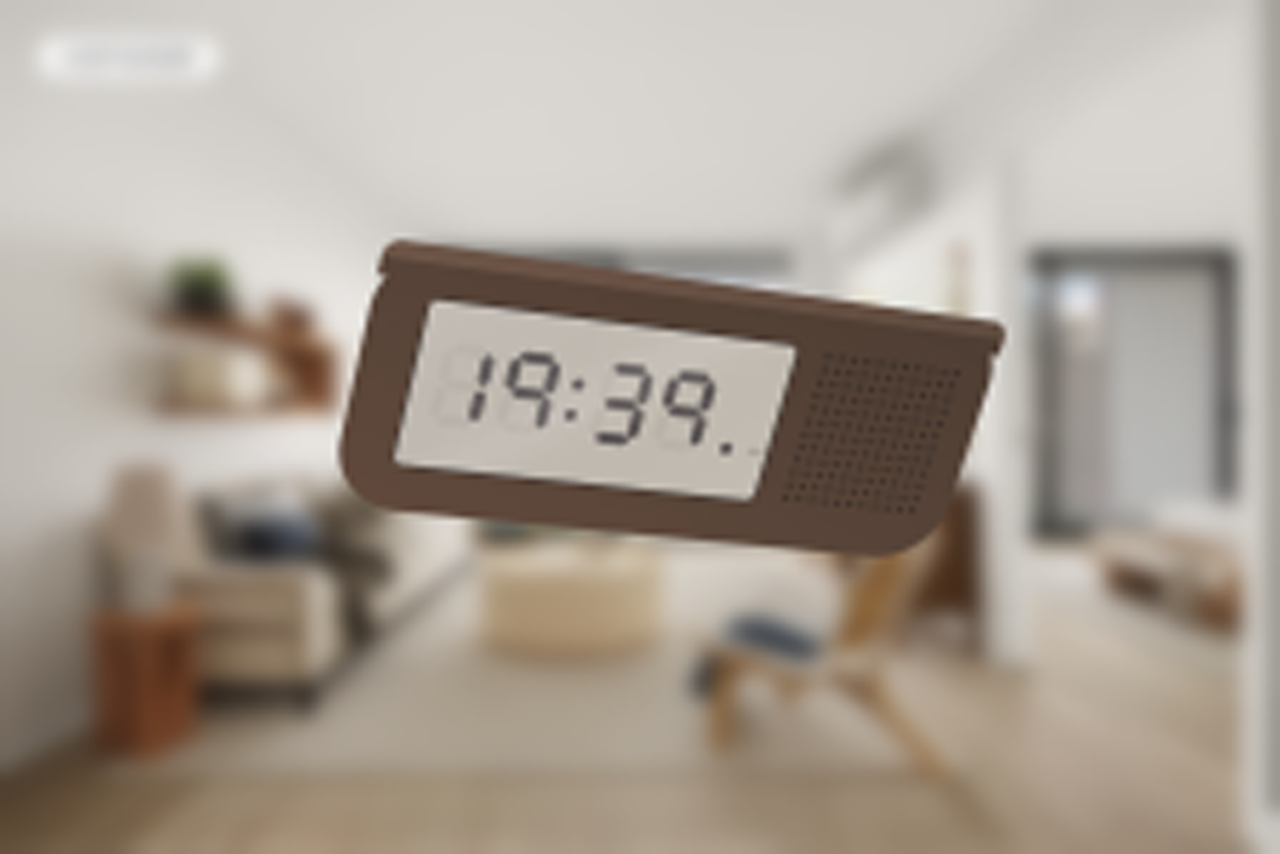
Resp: {"hour": 19, "minute": 39}
